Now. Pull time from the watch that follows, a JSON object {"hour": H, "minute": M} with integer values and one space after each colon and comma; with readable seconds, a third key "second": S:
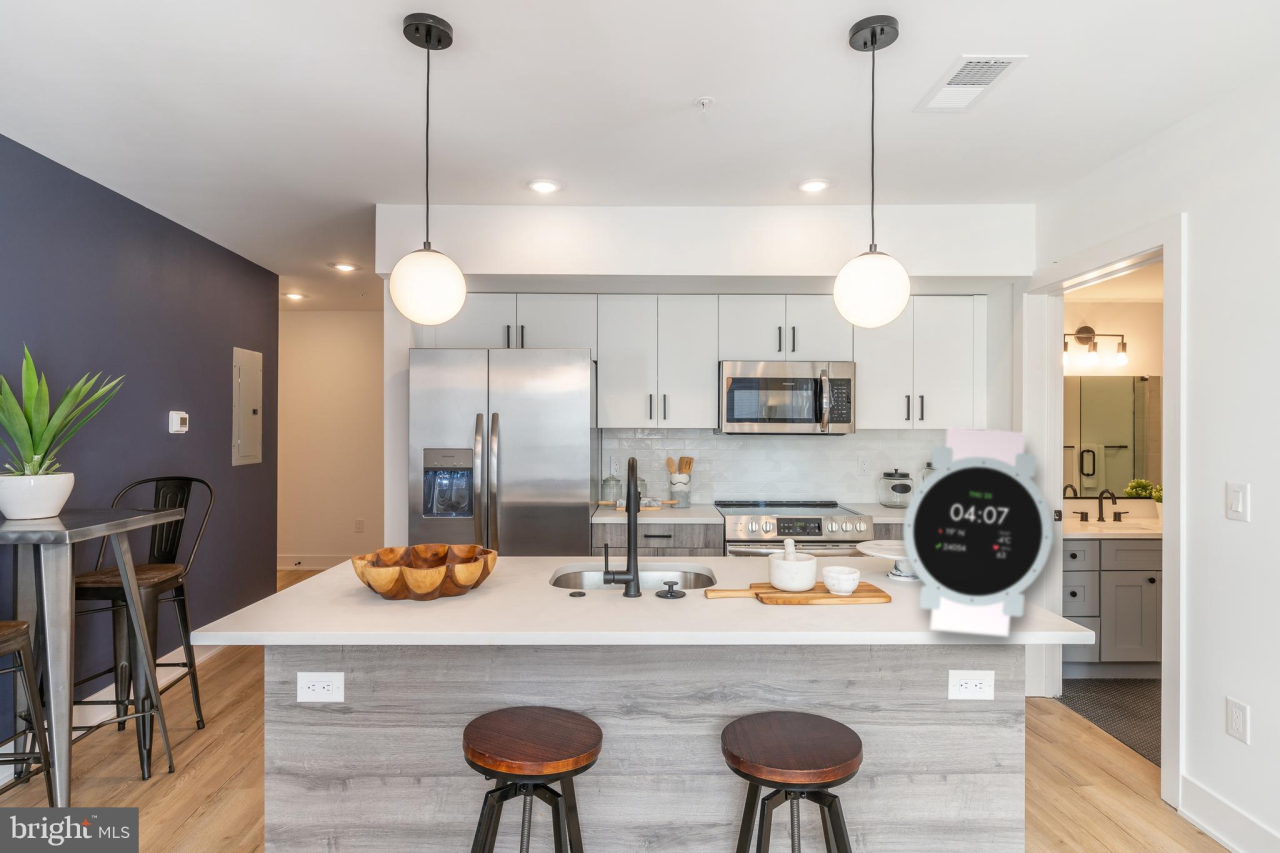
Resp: {"hour": 4, "minute": 7}
